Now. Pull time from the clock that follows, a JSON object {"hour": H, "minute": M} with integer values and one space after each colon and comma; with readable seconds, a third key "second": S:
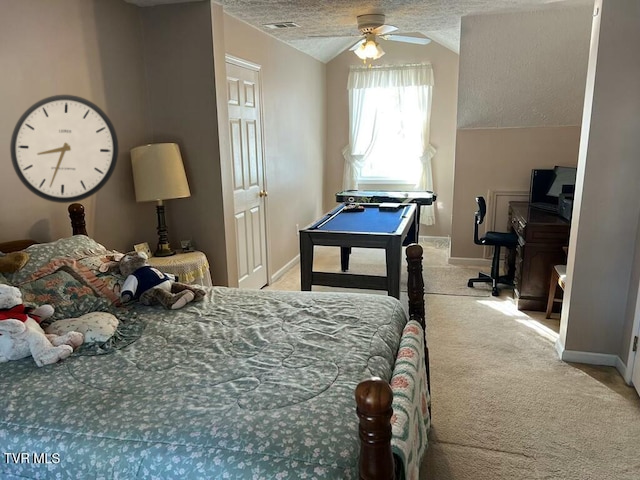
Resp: {"hour": 8, "minute": 33}
